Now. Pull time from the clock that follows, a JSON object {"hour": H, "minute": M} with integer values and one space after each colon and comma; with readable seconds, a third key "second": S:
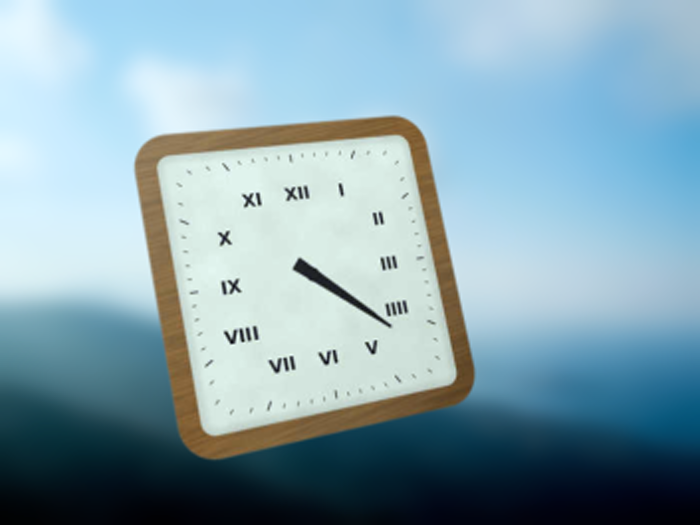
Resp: {"hour": 4, "minute": 22}
